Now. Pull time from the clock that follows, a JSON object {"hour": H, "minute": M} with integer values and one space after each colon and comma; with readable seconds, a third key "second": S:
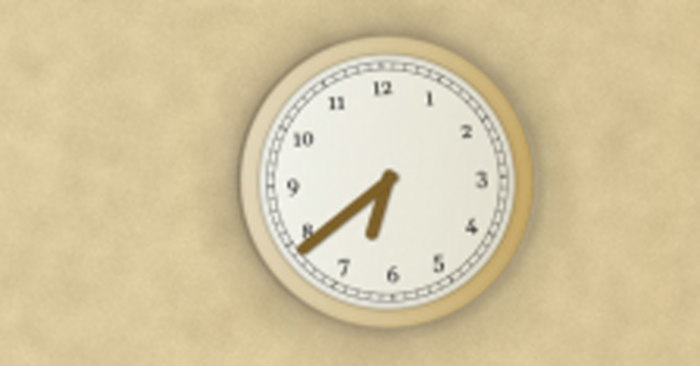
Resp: {"hour": 6, "minute": 39}
